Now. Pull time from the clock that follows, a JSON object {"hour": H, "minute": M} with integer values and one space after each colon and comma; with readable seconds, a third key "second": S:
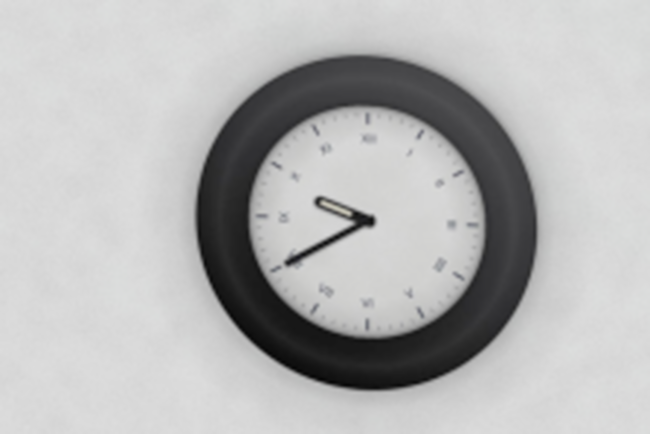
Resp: {"hour": 9, "minute": 40}
